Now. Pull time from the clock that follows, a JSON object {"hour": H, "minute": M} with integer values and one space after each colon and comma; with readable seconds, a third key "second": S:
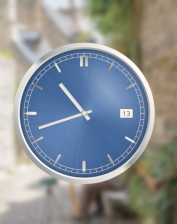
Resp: {"hour": 10, "minute": 42}
